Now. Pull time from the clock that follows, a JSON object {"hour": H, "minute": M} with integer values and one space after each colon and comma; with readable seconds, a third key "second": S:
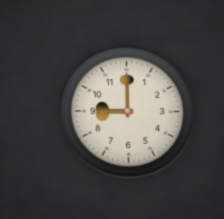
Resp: {"hour": 9, "minute": 0}
